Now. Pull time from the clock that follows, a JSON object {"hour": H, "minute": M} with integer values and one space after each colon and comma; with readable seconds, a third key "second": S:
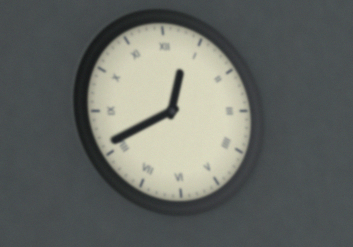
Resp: {"hour": 12, "minute": 41}
